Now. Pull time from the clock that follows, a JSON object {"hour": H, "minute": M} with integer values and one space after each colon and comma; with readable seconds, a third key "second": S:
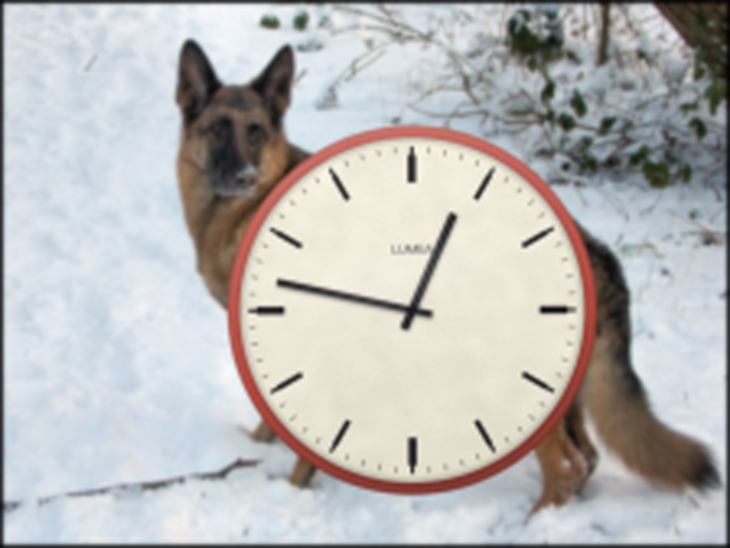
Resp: {"hour": 12, "minute": 47}
